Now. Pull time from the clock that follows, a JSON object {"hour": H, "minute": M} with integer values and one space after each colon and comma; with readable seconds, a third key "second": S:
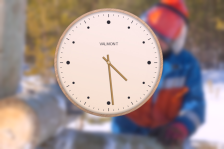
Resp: {"hour": 4, "minute": 29}
